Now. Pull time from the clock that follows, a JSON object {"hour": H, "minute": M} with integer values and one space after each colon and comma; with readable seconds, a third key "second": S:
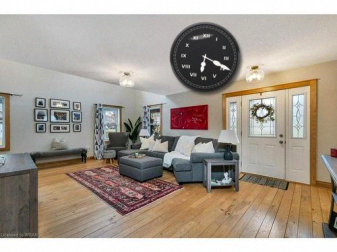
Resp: {"hour": 6, "minute": 19}
